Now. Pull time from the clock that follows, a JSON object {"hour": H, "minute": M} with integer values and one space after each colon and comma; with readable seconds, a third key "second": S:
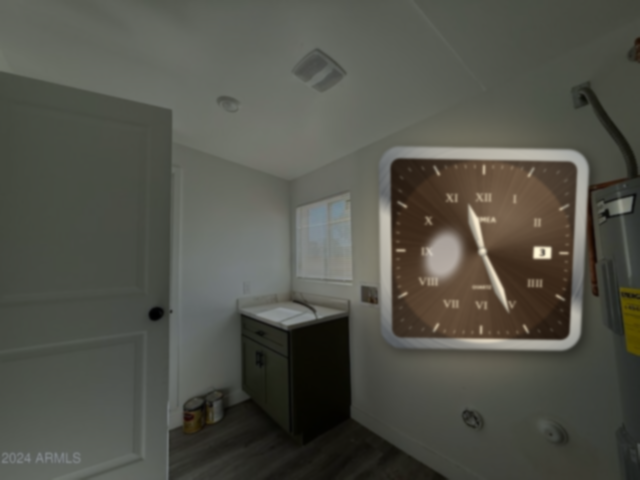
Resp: {"hour": 11, "minute": 26}
